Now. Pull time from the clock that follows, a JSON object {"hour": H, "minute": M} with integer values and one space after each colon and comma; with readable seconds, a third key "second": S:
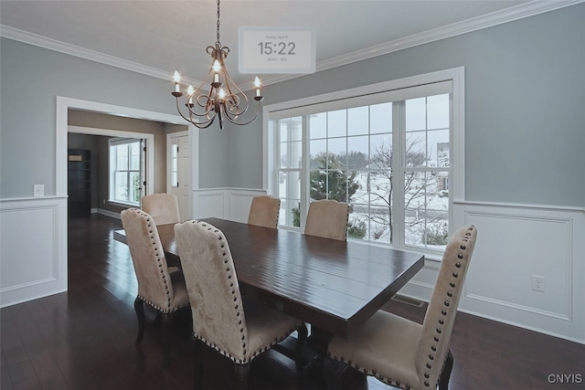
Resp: {"hour": 15, "minute": 22}
